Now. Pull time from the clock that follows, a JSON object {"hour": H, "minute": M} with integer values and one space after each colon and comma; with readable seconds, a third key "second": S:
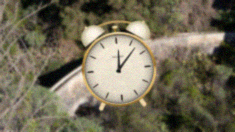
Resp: {"hour": 12, "minute": 7}
